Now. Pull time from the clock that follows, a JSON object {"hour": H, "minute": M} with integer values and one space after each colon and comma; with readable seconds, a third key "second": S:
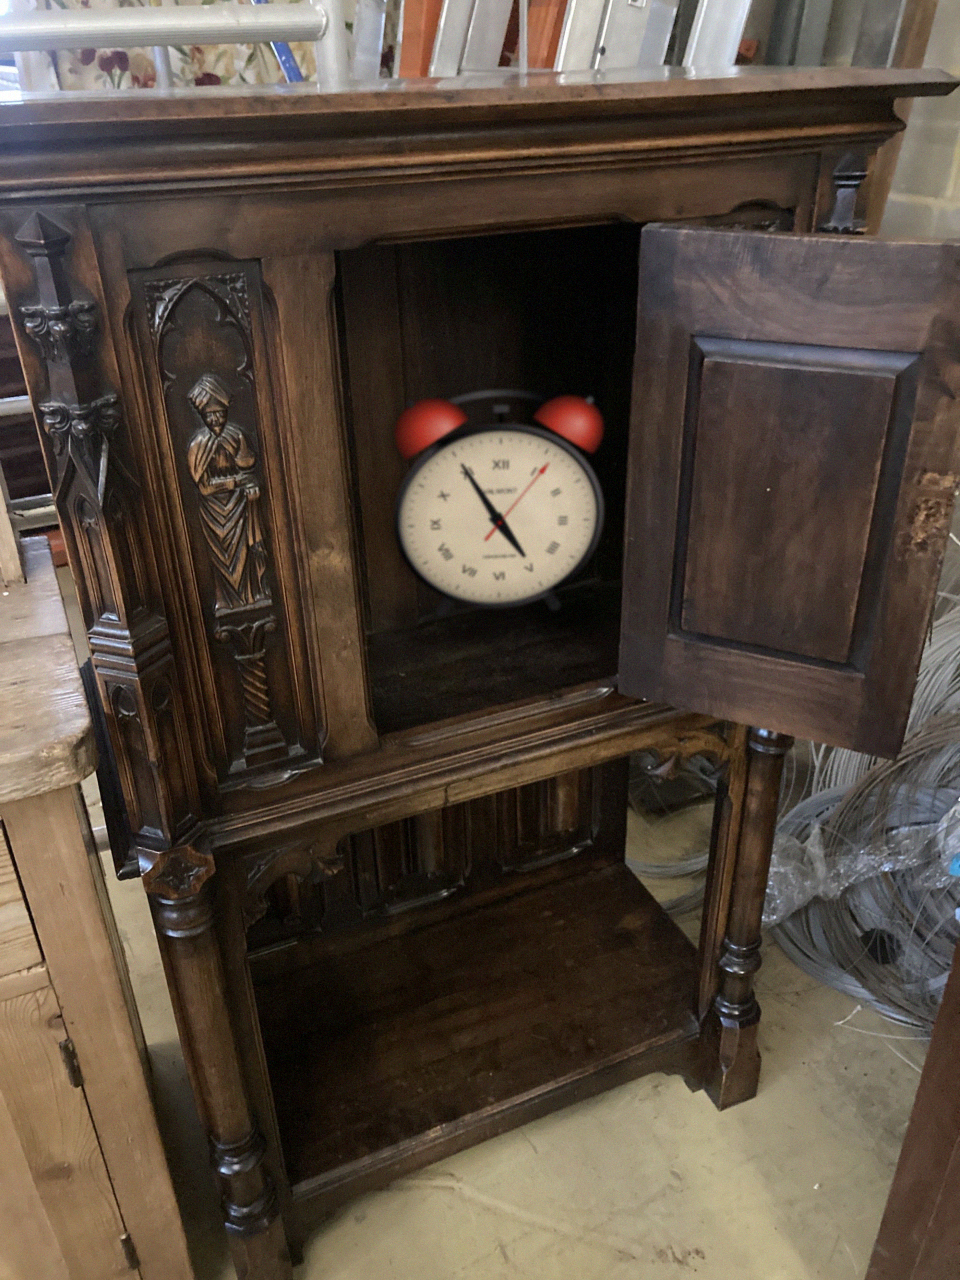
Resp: {"hour": 4, "minute": 55, "second": 6}
